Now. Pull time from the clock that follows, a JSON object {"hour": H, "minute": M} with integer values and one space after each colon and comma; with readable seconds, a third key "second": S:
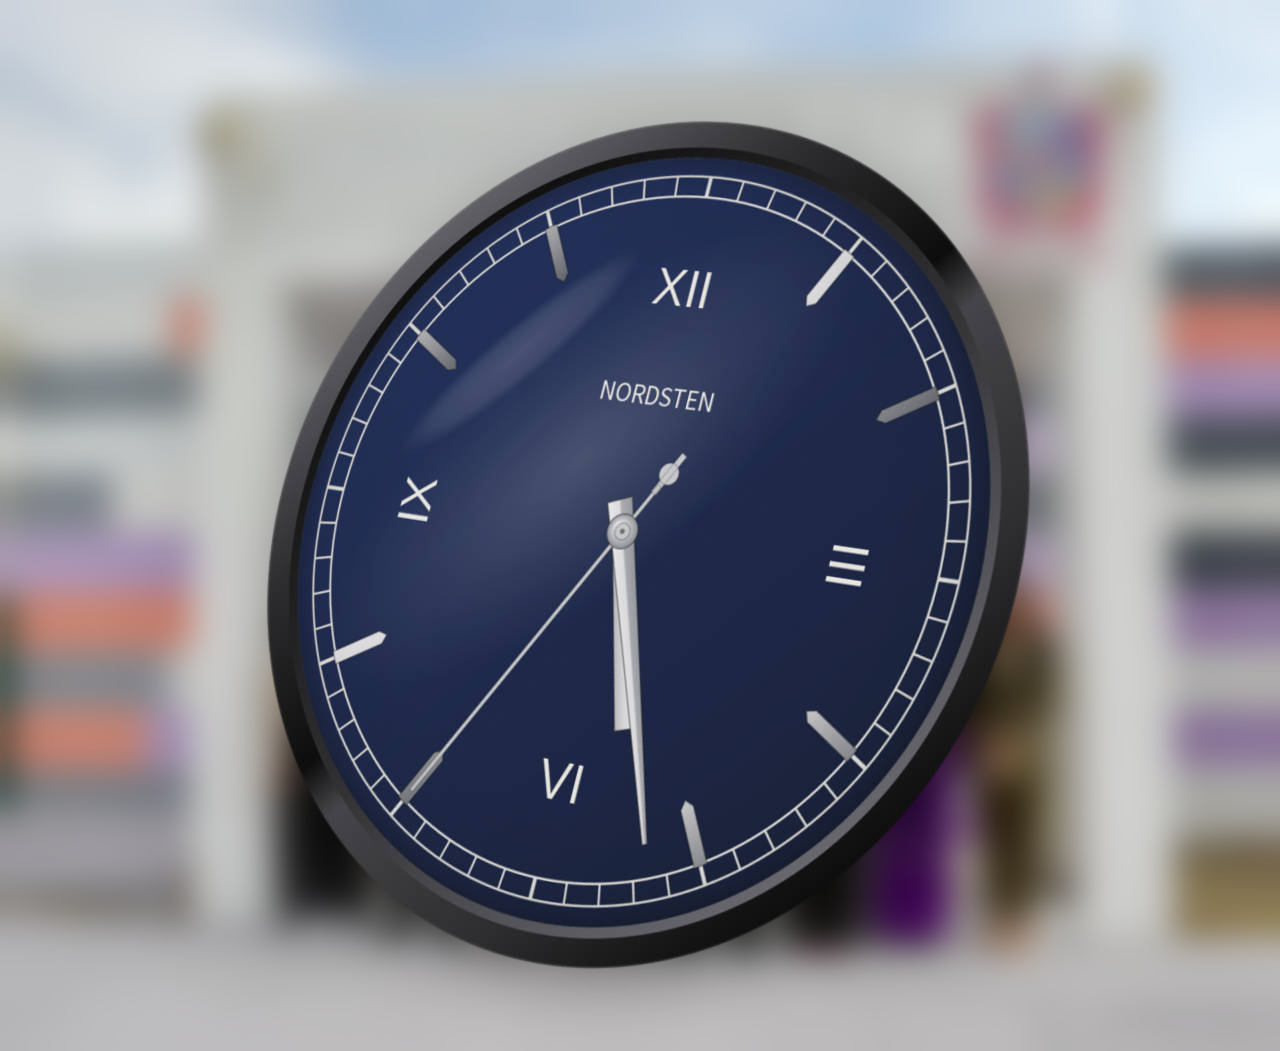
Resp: {"hour": 5, "minute": 26, "second": 35}
